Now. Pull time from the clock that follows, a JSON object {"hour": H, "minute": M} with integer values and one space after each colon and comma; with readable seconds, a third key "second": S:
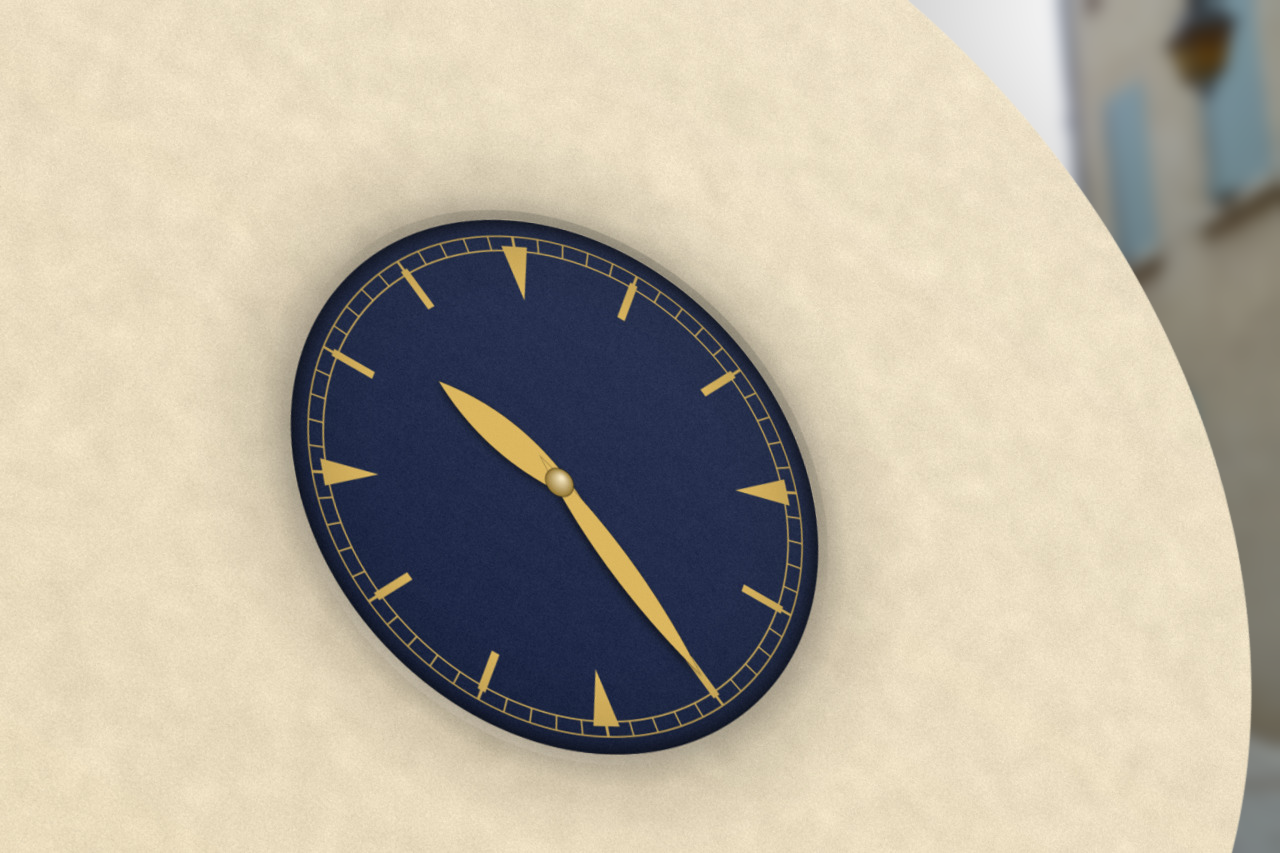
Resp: {"hour": 10, "minute": 25}
